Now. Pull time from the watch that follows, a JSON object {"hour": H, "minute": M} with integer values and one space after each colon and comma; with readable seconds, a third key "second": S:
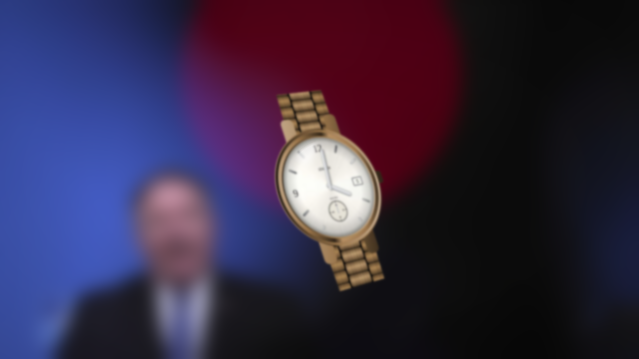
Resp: {"hour": 4, "minute": 1}
